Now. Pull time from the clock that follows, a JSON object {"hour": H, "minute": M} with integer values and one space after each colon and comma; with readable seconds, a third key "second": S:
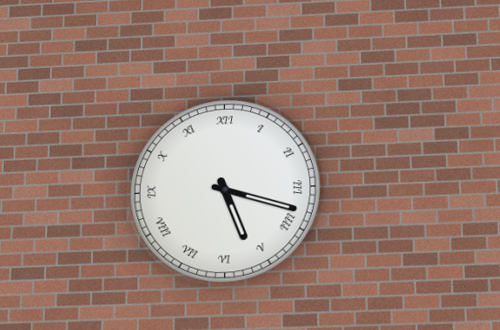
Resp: {"hour": 5, "minute": 18}
